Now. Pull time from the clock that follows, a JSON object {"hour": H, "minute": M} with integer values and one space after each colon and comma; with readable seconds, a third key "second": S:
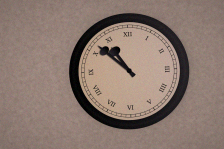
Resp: {"hour": 10, "minute": 52}
